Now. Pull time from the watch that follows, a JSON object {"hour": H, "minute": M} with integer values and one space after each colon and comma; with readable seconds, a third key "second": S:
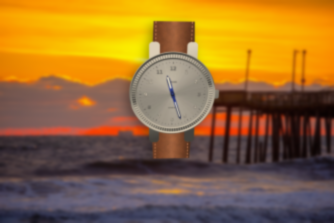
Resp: {"hour": 11, "minute": 27}
